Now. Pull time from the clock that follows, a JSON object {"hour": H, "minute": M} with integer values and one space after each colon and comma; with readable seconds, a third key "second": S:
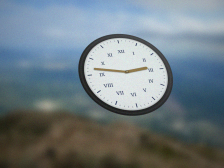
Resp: {"hour": 2, "minute": 47}
